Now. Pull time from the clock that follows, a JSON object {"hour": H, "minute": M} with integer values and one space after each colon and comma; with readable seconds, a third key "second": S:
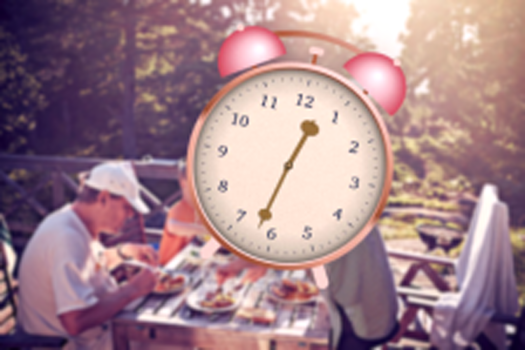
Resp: {"hour": 12, "minute": 32}
